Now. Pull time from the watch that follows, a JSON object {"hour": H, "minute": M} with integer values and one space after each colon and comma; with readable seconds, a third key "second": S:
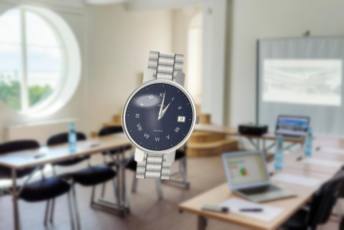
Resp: {"hour": 1, "minute": 1}
